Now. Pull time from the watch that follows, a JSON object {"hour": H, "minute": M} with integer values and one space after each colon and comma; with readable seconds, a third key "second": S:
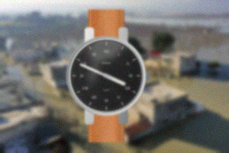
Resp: {"hour": 3, "minute": 49}
